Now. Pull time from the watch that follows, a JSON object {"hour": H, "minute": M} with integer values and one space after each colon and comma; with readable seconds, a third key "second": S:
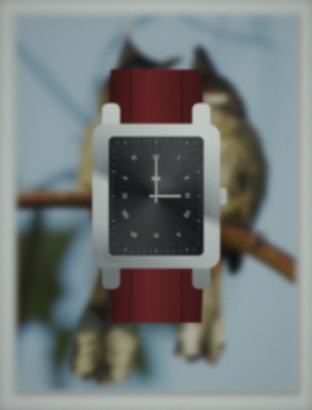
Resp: {"hour": 3, "minute": 0}
